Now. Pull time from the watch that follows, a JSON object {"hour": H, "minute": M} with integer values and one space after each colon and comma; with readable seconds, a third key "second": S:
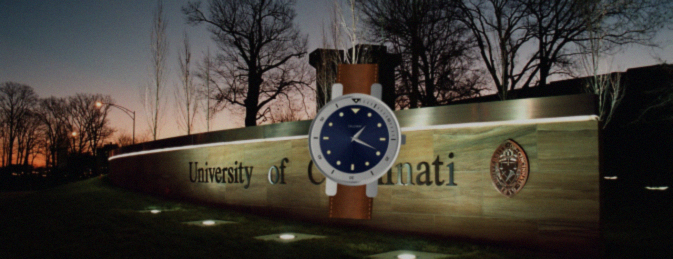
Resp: {"hour": 1, "minute": 19}
